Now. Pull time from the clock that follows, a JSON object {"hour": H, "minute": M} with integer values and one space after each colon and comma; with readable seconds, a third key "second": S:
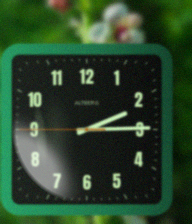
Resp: {"hour": 2, "minute": 14, "second": 45}
